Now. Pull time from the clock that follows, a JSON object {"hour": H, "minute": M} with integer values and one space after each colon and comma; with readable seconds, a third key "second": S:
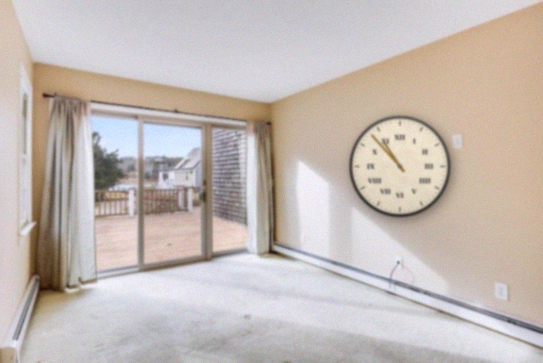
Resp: {"hour": 10, "minute": 53}
